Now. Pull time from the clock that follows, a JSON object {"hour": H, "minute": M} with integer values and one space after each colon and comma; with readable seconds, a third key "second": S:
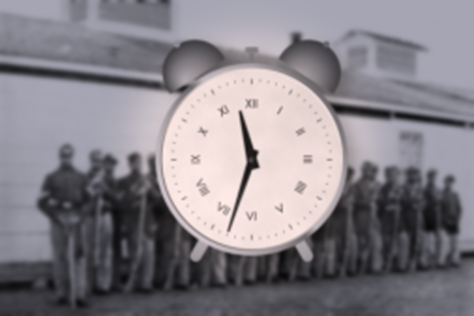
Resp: {"hour": 11, "minute": 33}
